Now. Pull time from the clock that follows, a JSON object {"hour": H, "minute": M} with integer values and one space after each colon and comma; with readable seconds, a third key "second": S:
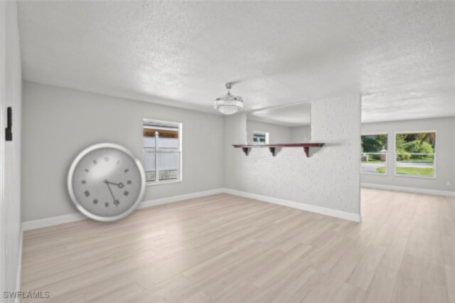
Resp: {"hour": 3, "minute": 26}
